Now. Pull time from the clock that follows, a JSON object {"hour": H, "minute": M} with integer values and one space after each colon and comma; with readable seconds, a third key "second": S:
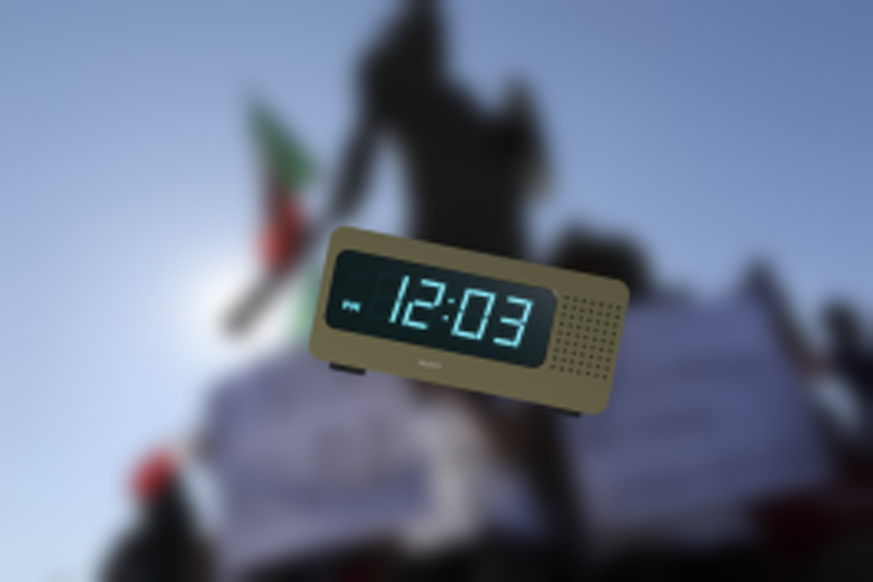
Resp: {"hour": 12, "minute": 3}
